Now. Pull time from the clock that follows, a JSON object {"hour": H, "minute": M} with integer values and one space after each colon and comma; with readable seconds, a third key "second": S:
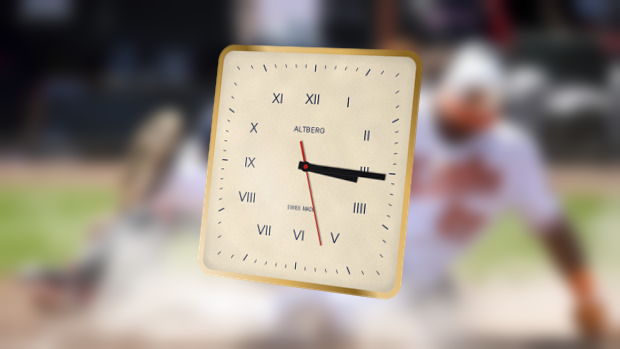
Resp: {"hour": 3, "minute": 15, "second": 27}
